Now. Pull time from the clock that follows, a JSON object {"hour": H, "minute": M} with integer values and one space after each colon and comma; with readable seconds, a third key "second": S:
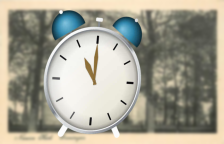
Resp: {"hour": 11, "minute": 0}
